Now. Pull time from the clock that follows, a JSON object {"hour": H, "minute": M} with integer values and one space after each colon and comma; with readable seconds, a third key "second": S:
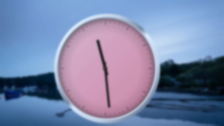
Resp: {"hour": 11, "minute": 29}
